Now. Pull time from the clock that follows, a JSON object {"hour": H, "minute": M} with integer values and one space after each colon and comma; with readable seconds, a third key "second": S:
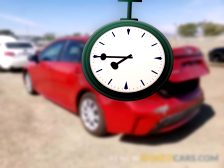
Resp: {"hour": 7, "minute": 45}
